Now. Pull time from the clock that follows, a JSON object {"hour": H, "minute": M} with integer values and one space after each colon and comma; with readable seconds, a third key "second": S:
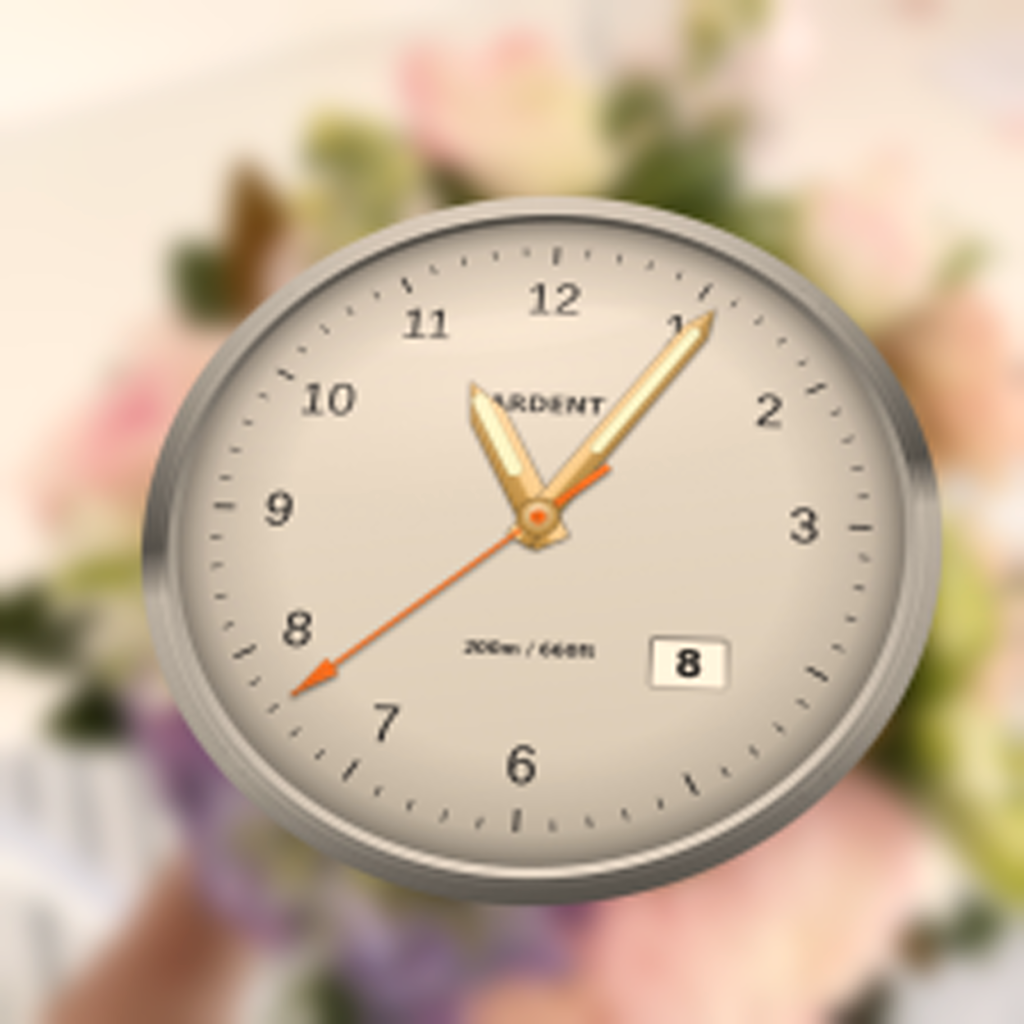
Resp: {"hour": 11, "minute": 5, "second": 38}
